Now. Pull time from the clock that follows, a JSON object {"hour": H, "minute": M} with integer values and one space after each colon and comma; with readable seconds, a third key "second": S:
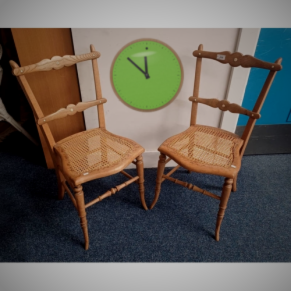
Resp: {"hour": 11, "minute": 52}
